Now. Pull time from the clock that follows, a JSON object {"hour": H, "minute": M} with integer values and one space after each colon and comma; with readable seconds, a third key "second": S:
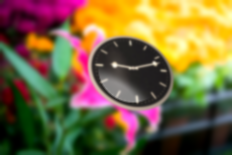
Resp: {"hour": 9, "minute": 12}
